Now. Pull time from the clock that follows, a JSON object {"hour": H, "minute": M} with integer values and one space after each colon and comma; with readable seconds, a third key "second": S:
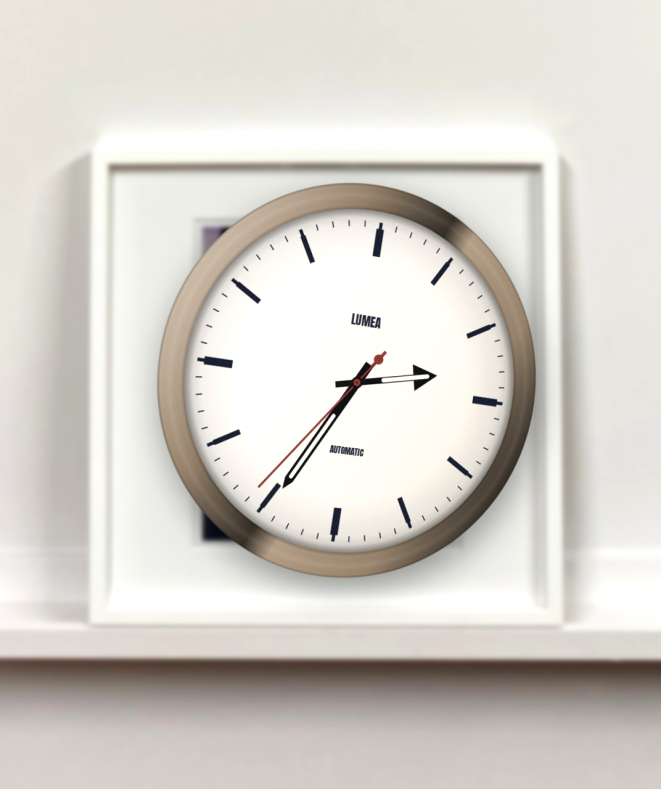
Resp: {"hour": 2, "minute": 34, "second": 36}
